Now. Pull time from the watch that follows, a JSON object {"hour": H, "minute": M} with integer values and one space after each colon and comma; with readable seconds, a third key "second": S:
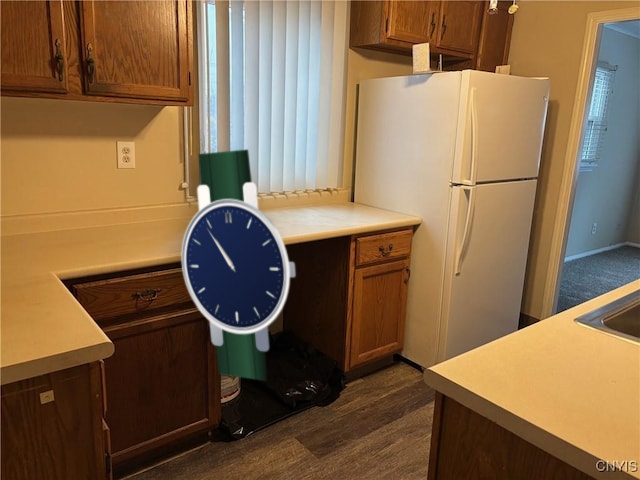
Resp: {"hour": 10, "minute": 54}
